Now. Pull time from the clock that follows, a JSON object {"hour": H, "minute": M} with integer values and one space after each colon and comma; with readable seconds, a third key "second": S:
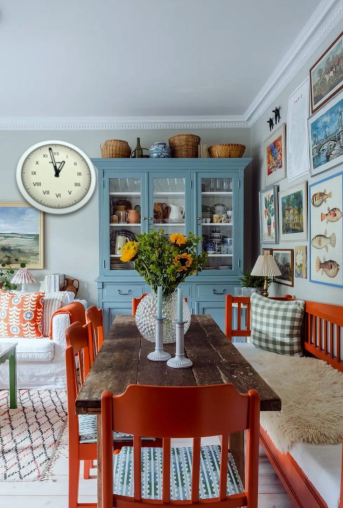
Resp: {"hour": 12, "minute": 58}
